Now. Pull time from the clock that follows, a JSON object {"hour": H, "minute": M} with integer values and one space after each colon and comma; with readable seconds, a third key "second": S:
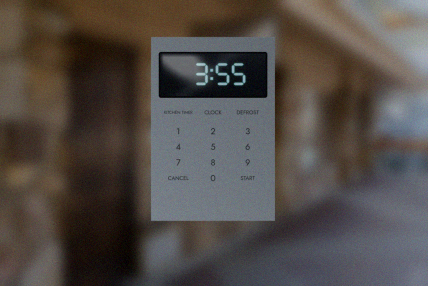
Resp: {"hour": 3, "minute": 55}
